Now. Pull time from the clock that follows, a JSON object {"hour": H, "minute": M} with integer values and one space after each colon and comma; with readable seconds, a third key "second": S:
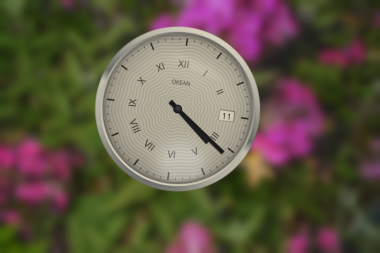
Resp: {"hour": 4, "minute": 21}
